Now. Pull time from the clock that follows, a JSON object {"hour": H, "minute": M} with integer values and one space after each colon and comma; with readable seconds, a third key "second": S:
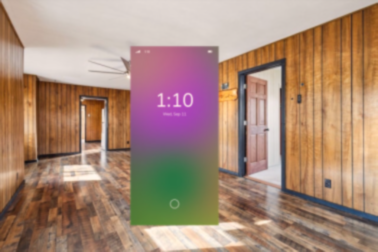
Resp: {"hour": 1, "minute": 10}
